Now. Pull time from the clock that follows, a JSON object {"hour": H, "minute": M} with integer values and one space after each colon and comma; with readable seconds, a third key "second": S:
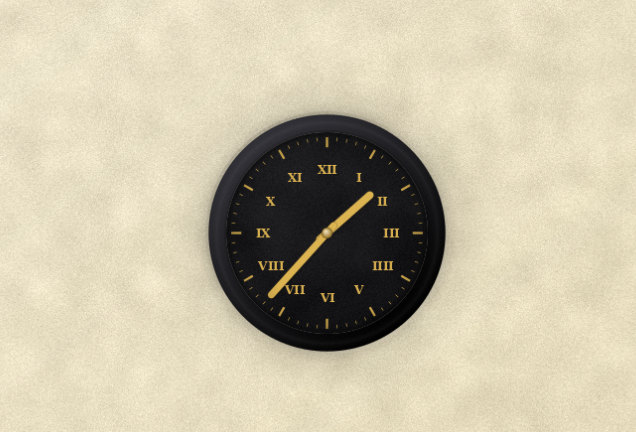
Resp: {"hour": 1, "minute": 37}
